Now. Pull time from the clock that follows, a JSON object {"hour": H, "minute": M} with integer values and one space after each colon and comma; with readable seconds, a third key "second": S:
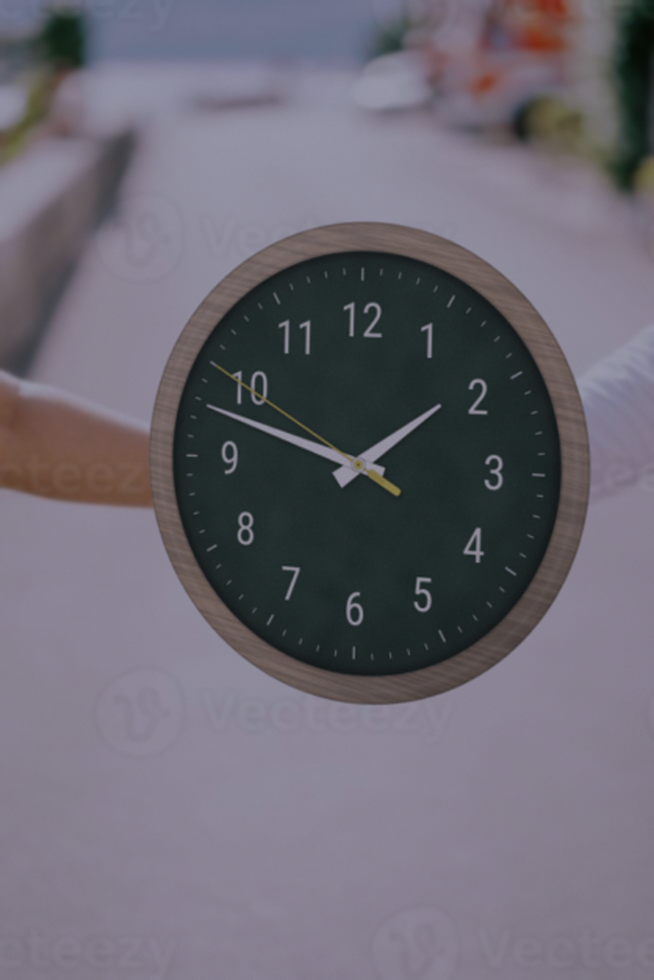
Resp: {"hour": 1, "minute": 47, "second": 50}
